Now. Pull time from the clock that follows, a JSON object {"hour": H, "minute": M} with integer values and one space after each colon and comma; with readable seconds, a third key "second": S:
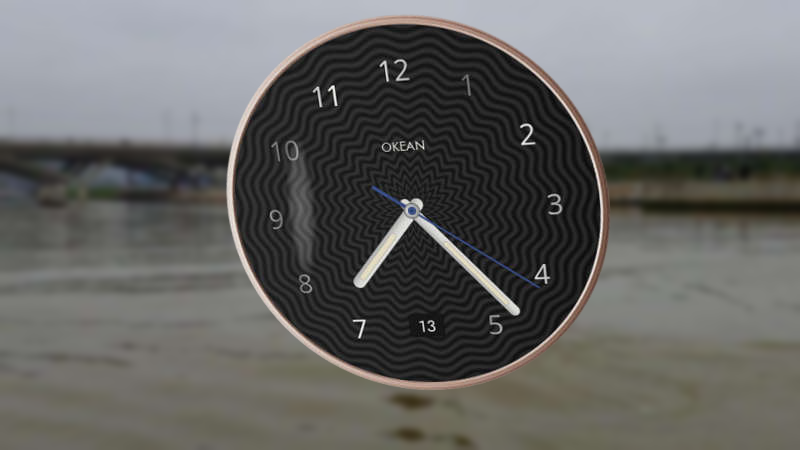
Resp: {"hour": 7, "minute": 23, "second": 21}
